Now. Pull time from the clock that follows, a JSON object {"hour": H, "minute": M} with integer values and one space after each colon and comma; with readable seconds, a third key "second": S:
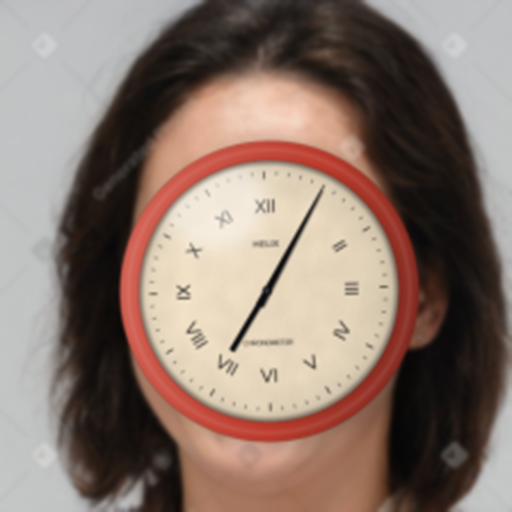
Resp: {"hour": 7, "minute": 5}
